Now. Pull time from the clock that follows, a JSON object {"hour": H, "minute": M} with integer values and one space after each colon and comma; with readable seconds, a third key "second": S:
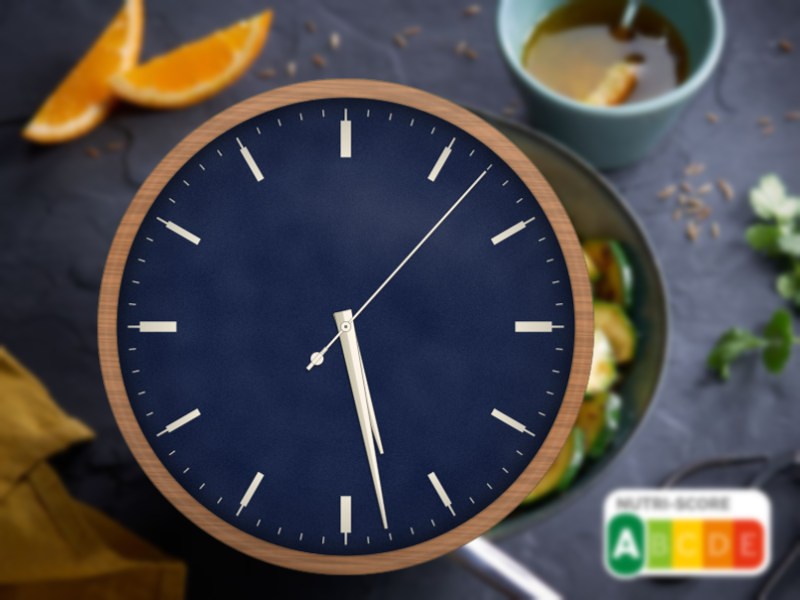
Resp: {"hour": 5, "minute": 28, "second": 7}
